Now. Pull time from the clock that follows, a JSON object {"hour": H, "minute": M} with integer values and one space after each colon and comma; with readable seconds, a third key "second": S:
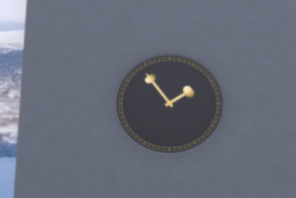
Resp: {"hour": 1, "minute": 54}
